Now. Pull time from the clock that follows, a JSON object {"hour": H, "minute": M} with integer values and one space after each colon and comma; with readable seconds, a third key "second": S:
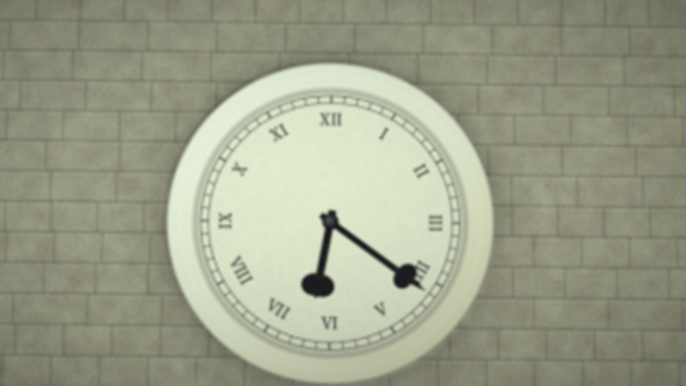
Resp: {"hour": 6, "minute": 21}
